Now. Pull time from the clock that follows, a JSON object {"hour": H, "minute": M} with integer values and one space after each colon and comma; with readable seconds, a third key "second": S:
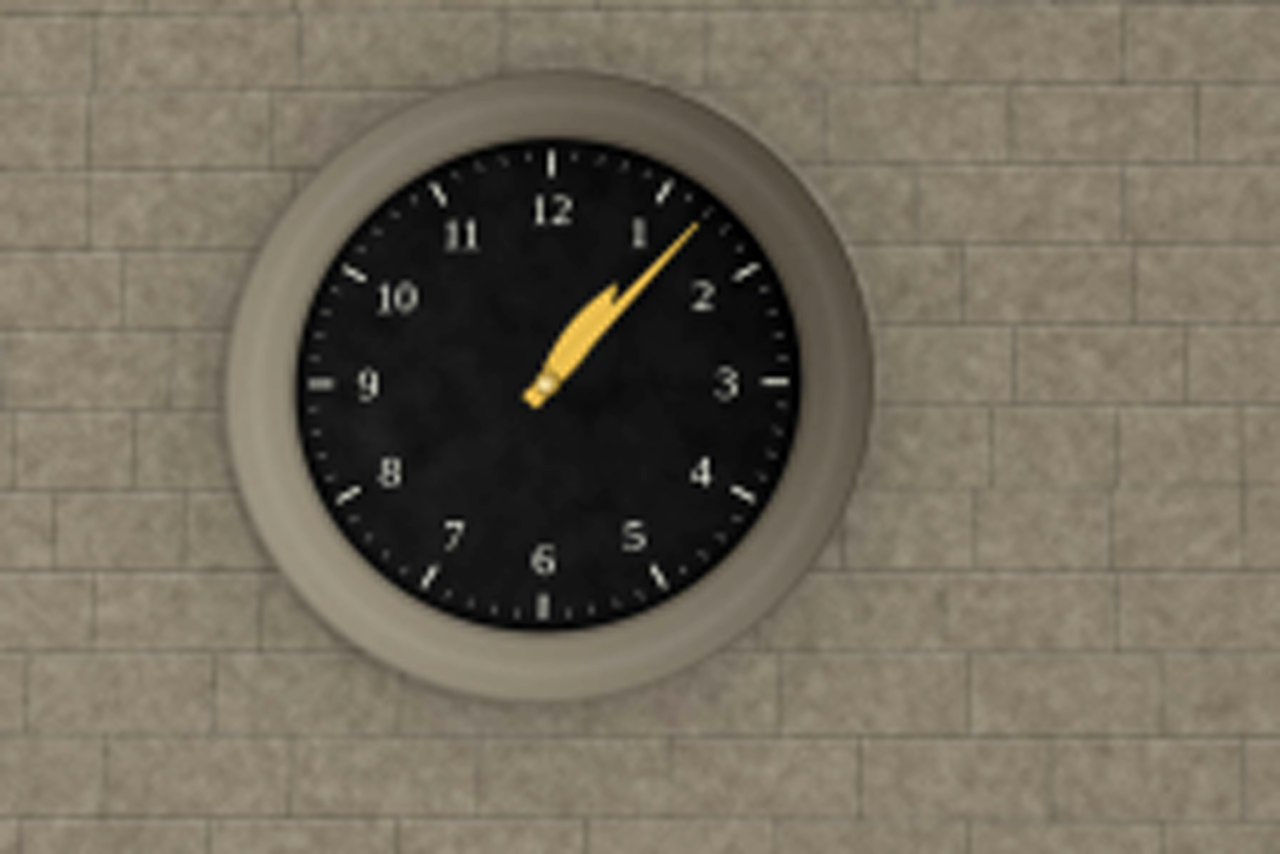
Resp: {"hour": 1, "minute": 7}
